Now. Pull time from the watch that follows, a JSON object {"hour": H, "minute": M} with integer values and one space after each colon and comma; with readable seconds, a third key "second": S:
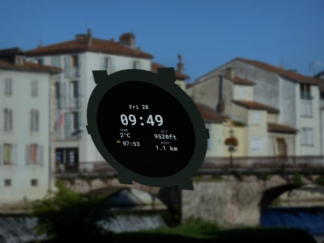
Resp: {"hour": 9, "minute": 49}
